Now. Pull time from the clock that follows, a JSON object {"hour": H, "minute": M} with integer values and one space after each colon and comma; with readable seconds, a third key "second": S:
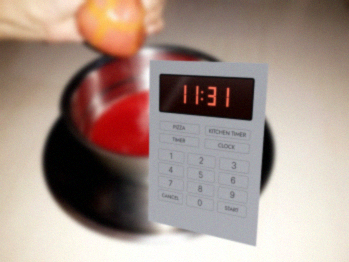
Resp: {"hour": 11, "minute": 31}
